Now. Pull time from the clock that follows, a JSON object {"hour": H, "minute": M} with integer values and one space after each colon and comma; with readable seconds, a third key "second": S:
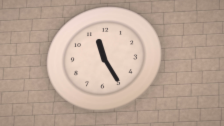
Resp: {"hour": 11, "minute": 25}
